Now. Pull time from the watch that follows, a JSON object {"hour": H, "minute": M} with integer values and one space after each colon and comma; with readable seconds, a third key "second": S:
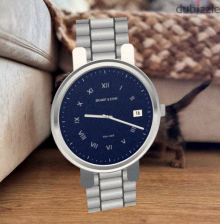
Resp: {"hour": 9, "minute": 19}
